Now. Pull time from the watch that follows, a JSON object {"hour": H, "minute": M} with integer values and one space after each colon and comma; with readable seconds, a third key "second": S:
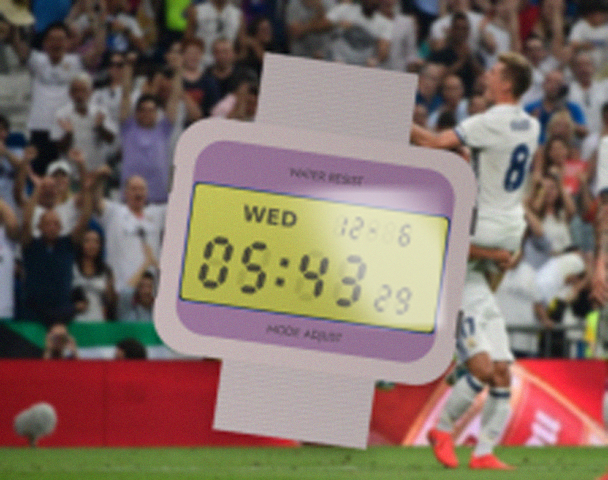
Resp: {"hour": 5, "minute": 43, "second": 29}
